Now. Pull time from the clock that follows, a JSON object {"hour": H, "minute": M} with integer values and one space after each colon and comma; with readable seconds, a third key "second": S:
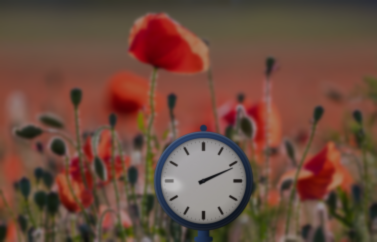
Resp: {"hour": 2, "minute": 11}
